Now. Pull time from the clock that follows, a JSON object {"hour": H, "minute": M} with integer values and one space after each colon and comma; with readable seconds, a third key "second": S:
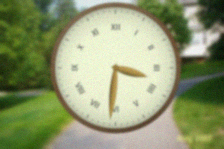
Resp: {"hour": 3, "minute": 31}
